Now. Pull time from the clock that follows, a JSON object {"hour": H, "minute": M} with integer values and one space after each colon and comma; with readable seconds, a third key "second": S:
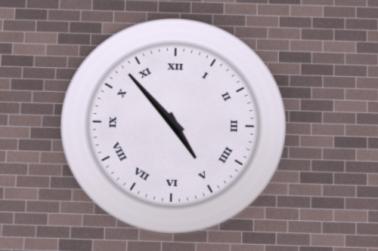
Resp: {"hour": 4, "minute": 53}
